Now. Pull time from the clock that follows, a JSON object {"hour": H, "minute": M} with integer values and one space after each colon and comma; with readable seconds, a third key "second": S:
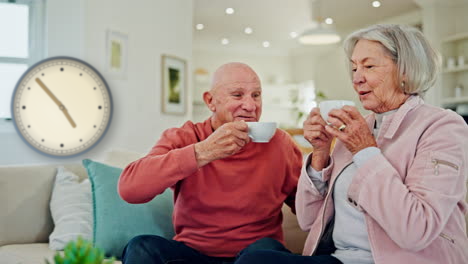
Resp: {"hour": 4, "minute": 53}
